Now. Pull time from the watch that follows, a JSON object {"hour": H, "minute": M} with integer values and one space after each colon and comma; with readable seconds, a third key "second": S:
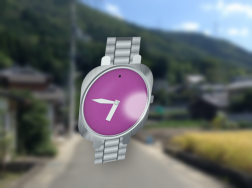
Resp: {"hour": 6, "minute": 47}
